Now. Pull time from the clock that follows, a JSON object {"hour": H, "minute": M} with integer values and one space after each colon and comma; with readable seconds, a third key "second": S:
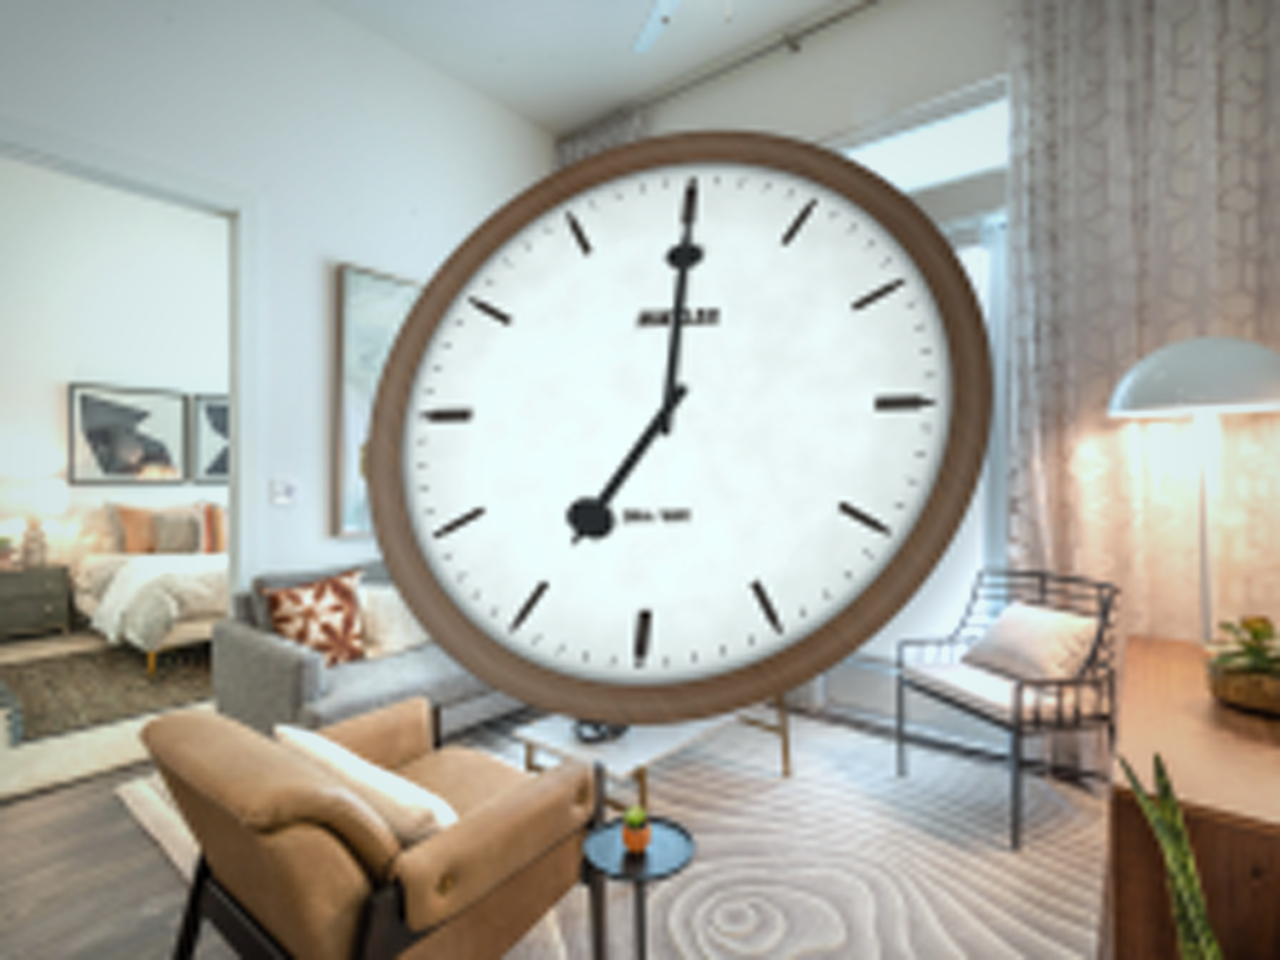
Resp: {"hour": 7, "minute": 0}
